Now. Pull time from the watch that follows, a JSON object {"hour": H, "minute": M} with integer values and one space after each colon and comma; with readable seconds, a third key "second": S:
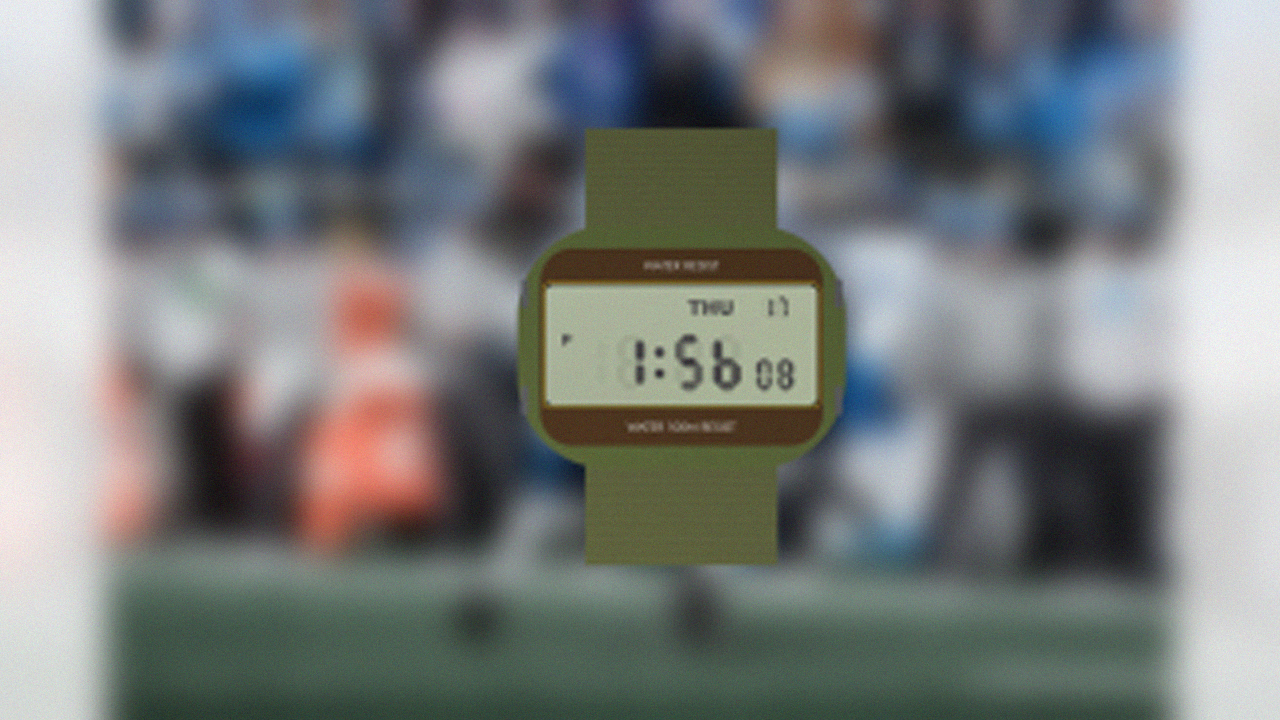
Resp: {"hour": 1, "minute": 56, "second": 8}
